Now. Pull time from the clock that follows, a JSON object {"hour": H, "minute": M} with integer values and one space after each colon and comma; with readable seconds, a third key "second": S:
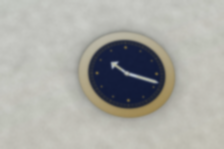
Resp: {"hour": 10, "minute": 18}
